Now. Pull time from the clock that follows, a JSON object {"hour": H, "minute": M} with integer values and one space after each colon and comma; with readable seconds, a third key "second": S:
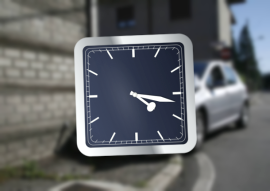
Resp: {"hour": 4, "minute": 17}
